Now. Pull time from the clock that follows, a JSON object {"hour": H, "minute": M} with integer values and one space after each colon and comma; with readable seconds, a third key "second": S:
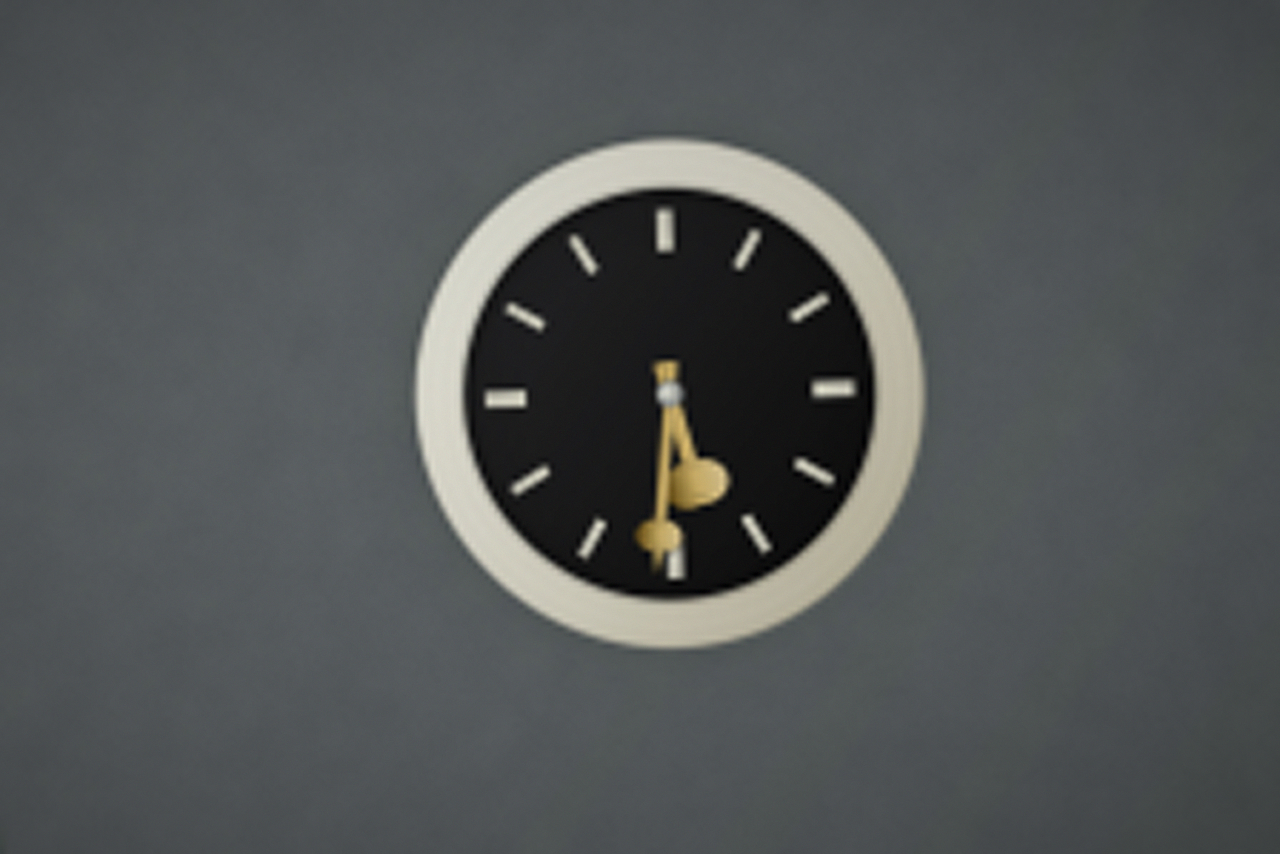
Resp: {"hour": 5, "minute": 31}
